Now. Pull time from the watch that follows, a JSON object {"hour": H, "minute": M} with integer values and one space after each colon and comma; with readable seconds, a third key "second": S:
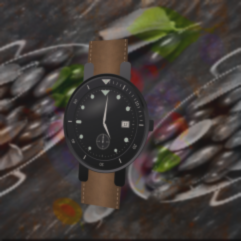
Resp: {"hour": 5, "minute": 1}
